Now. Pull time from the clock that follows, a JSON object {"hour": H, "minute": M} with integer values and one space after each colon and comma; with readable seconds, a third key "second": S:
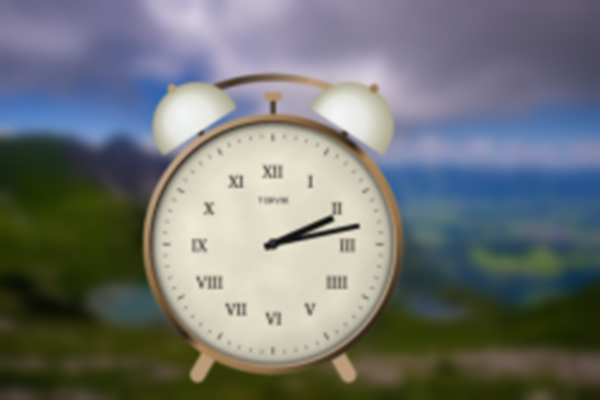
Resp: {"hour": 2, "minute": 13}
